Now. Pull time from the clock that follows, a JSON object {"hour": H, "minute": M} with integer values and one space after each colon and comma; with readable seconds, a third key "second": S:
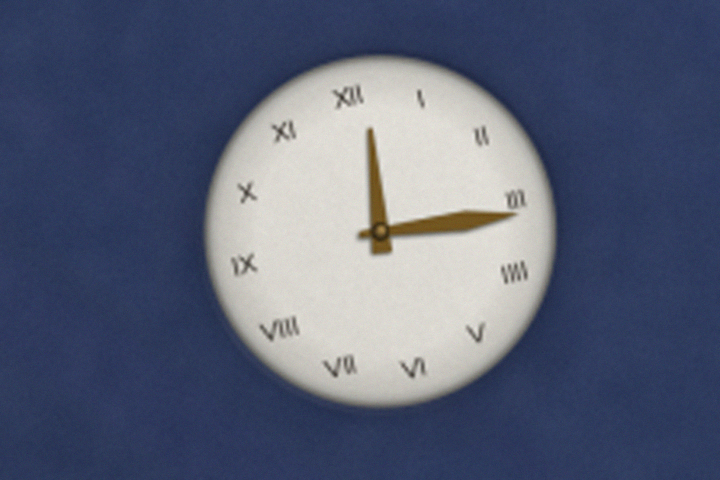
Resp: {"hour": 12, "minute": 16}
